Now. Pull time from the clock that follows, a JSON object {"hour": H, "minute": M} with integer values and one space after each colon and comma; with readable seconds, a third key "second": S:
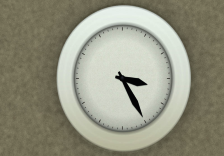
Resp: {"hour": 3, "minute": 25}
